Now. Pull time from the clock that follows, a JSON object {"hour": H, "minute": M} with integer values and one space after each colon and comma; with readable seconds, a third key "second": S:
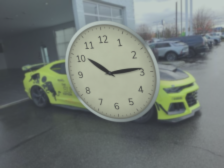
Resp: {"hour": 10, "minute": 14}
